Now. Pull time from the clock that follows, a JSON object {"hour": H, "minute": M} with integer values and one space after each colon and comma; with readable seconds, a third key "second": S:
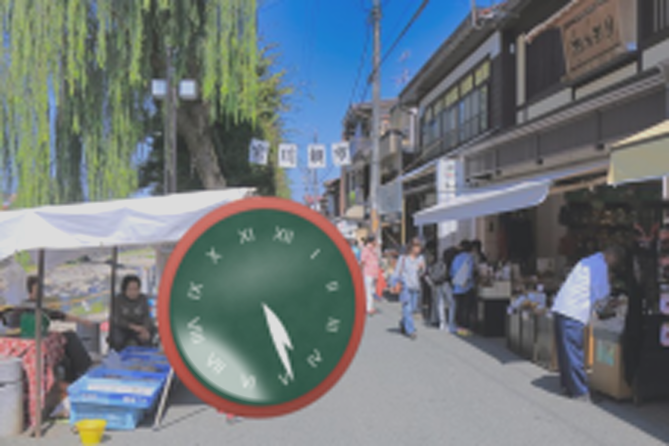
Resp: {"hour": 4, "minute": 24}
